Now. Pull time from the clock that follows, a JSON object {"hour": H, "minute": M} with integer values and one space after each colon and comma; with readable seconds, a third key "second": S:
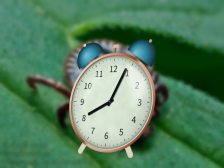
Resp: {"hour": 8, "minute": 4}
